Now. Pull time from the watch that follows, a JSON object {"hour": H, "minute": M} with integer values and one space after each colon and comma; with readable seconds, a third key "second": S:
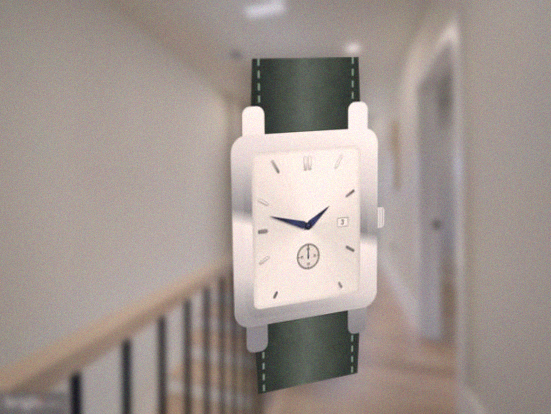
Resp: {"hour": 1, "minute": 48}
